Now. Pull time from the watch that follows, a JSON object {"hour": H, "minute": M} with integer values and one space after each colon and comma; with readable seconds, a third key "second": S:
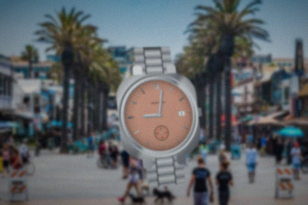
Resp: {"hour": 9, "minute": 2}
